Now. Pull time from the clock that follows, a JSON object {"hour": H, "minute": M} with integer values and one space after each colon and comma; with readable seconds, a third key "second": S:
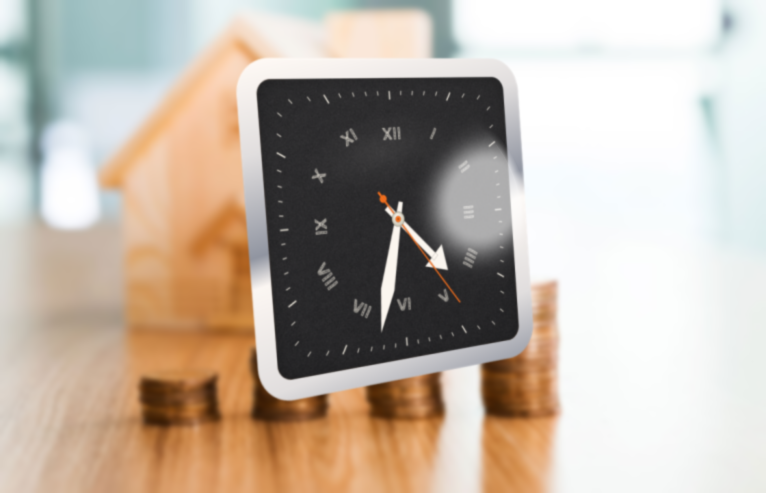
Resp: {"hour": 4, "minute": 32, "second": 24}
